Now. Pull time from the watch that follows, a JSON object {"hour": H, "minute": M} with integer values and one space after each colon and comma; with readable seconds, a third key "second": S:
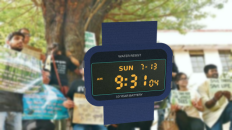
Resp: {"hour": 9, "minute": 31, "second": 4}
